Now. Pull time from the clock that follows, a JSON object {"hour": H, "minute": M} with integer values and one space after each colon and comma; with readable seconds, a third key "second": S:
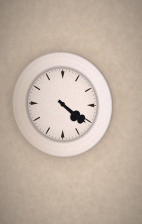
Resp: {"hour": 4, "minute": 21}
